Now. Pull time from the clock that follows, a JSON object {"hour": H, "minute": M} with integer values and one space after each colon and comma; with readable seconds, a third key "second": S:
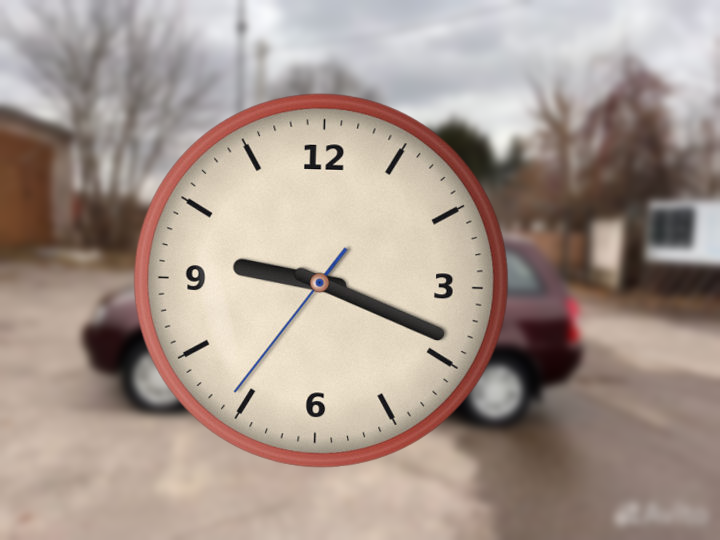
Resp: {"hour": 9, "minute": 18, "second": 36}
